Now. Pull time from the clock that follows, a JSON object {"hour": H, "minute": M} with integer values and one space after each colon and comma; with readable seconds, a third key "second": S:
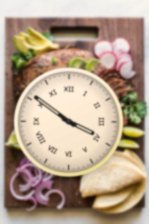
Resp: {"hour": 3, "minute": 51}
